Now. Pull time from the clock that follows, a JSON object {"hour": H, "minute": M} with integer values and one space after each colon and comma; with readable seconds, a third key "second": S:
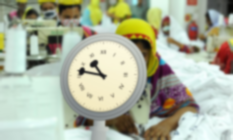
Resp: {"hour": 10, "minute": 47}
